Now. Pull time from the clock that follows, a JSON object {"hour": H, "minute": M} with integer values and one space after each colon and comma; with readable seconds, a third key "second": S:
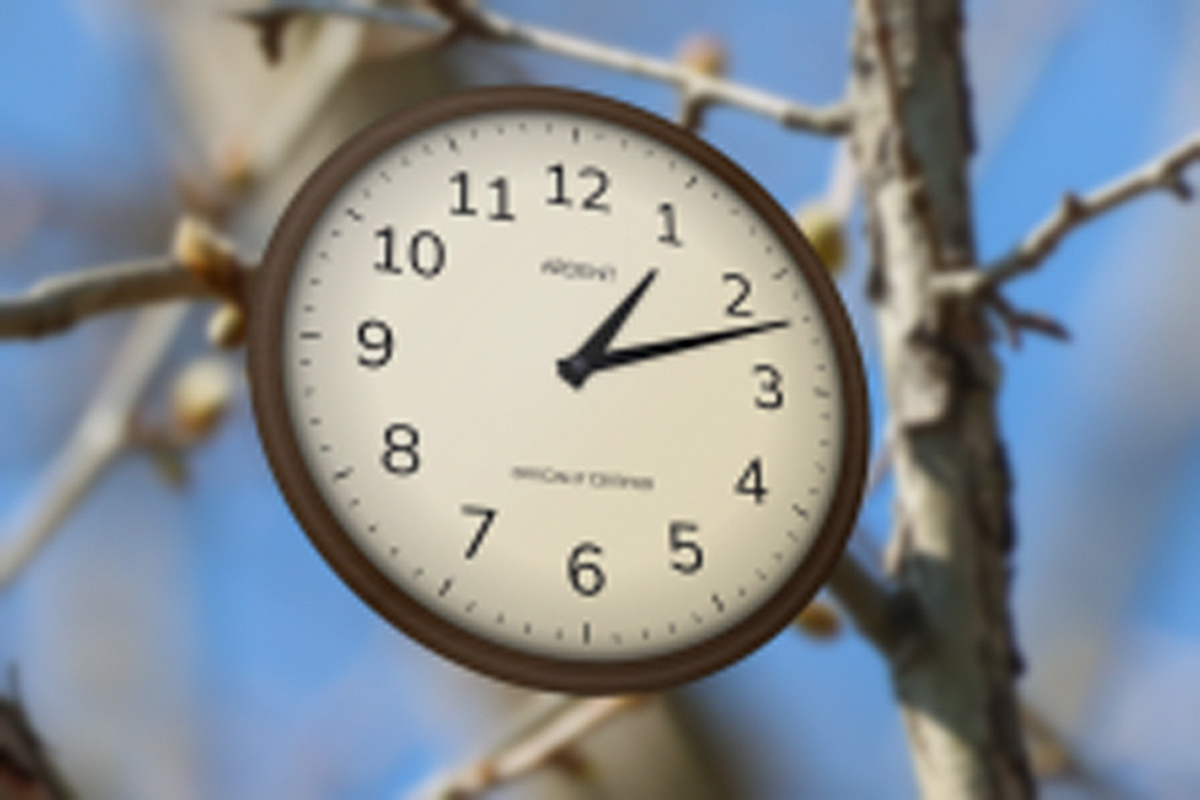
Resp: {"hour": 1, "minute": 12}
